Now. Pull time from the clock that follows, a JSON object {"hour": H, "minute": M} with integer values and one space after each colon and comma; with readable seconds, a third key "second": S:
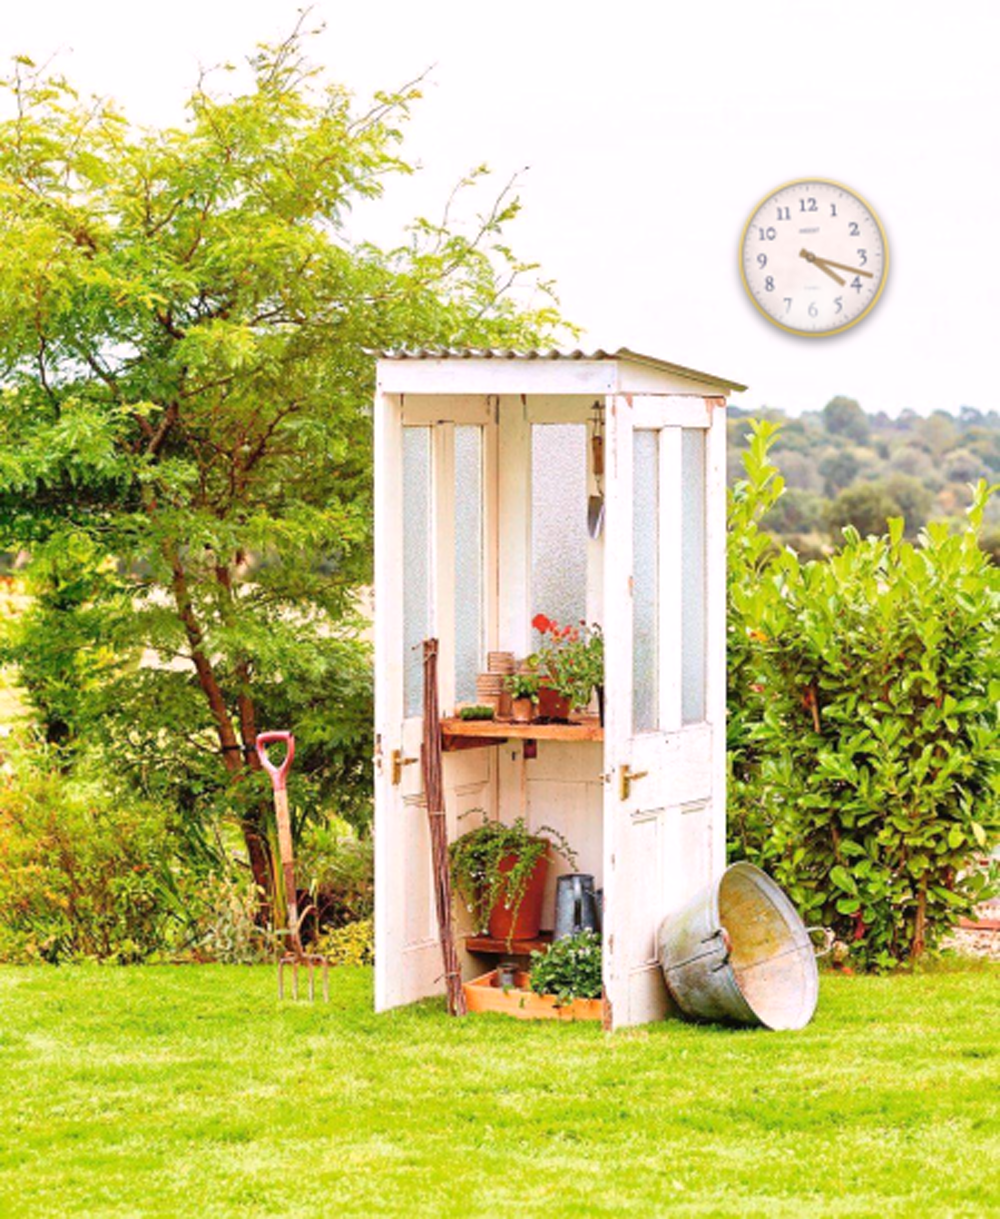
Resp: {"hour": 4, "minute": 18}
